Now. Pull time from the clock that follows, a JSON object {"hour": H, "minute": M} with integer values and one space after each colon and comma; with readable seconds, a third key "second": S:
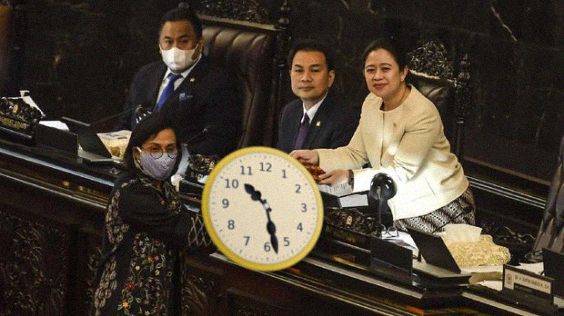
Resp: {"hour": 10, "minute": 28}
